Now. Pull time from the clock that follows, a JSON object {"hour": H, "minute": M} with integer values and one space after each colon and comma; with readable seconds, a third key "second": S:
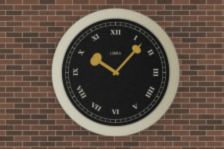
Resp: {"hour": 10, "minute": 7}
